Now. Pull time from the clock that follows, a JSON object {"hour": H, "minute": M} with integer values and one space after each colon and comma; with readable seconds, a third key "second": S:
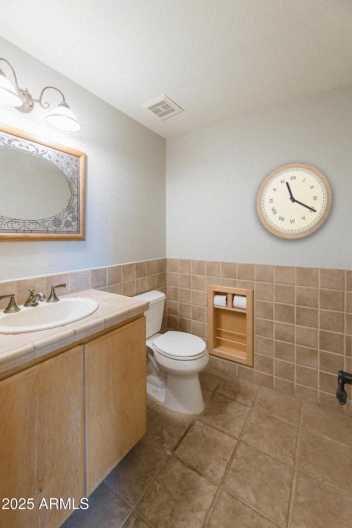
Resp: {"hour": 11, "minute": 20}
